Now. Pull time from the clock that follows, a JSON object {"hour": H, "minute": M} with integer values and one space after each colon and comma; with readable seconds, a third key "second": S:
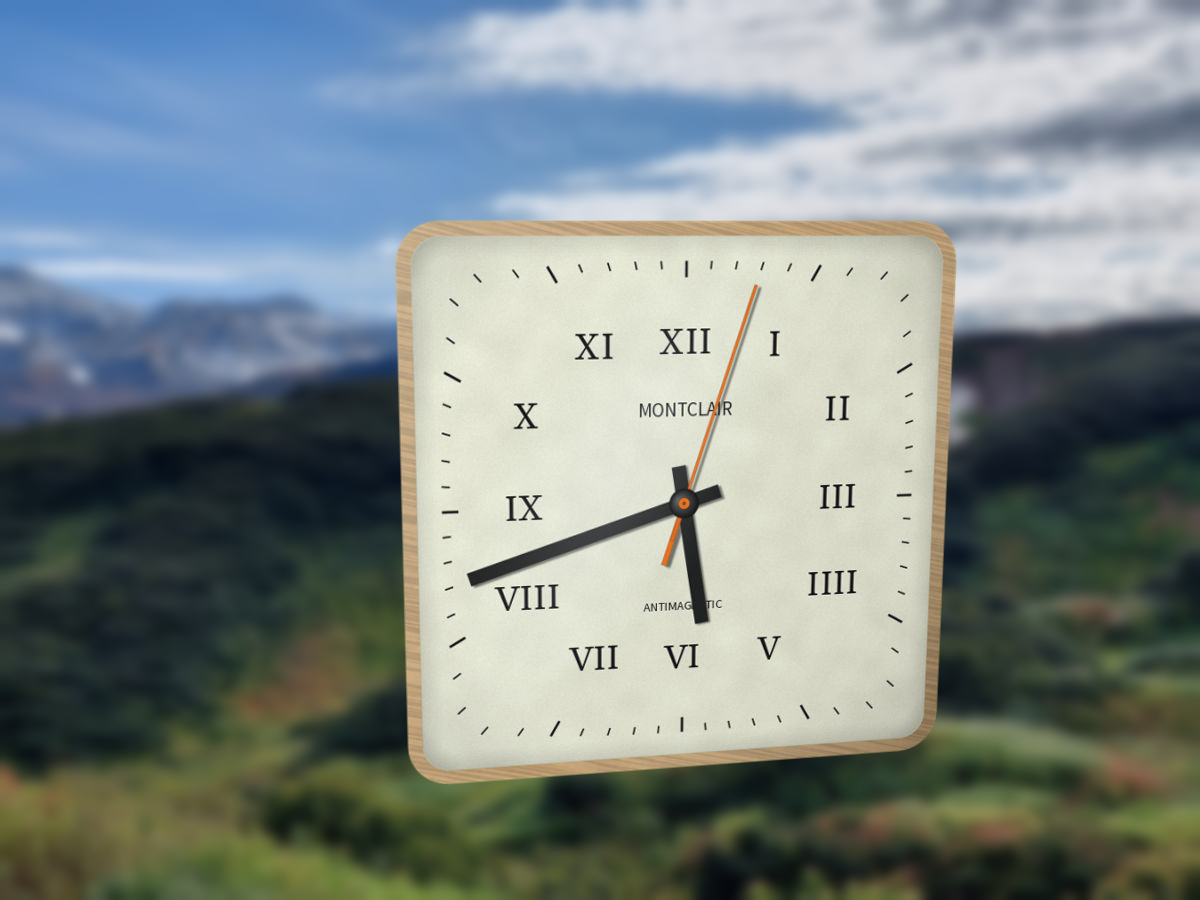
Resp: {"hour": 5, "minute": 42, "second": 3}
